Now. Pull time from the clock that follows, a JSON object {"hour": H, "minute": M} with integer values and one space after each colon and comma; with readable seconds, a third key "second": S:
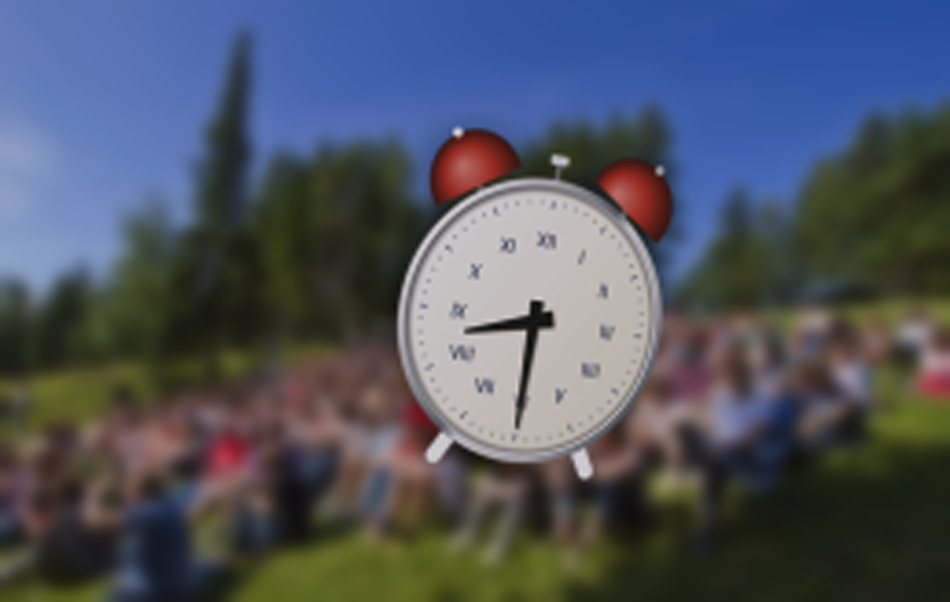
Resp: {"hour": 8, "minute": 30}
